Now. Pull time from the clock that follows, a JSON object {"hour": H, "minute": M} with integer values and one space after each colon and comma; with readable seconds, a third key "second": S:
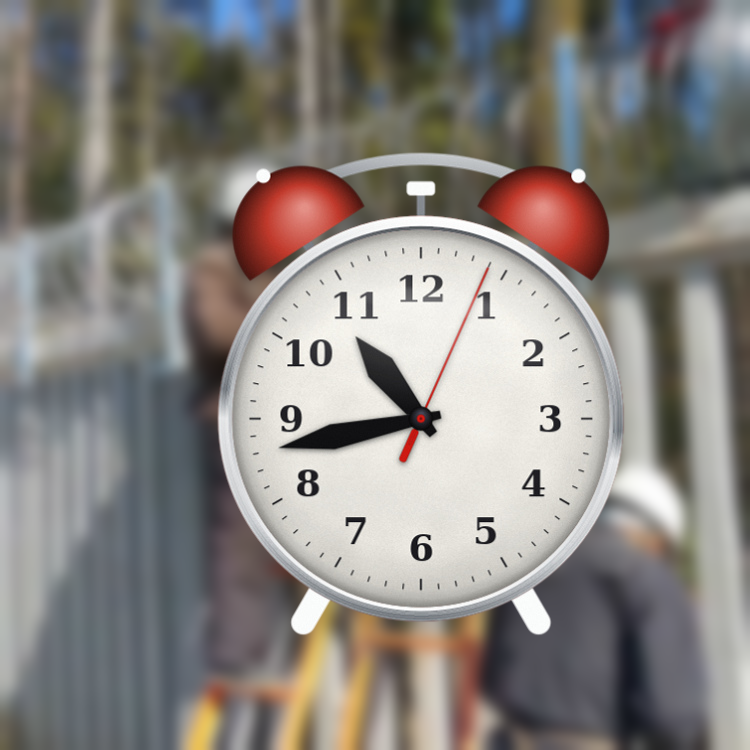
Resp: {"hour": 10, "minute": 43, "second": 4}
